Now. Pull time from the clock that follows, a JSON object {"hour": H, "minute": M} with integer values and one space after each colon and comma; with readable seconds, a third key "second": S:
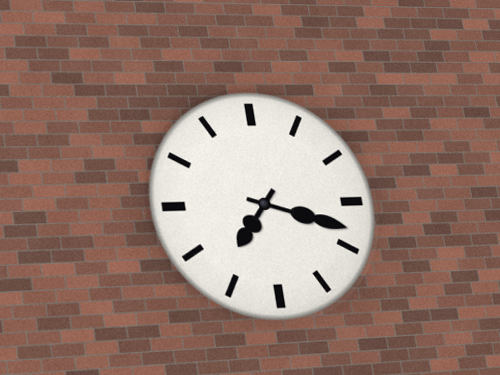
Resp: {"hour": 7, "minute": 18}
